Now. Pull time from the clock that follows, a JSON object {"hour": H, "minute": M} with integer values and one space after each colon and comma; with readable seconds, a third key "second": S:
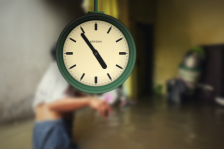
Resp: {"hour": 4, "minute": 54}
